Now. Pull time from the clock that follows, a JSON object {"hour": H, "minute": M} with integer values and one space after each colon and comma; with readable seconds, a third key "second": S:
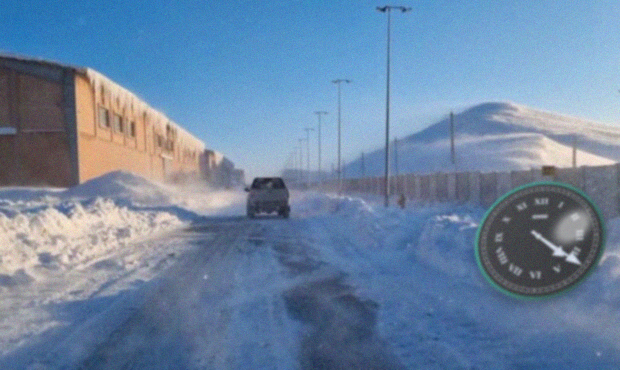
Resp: {"hour": 4, "minute": 21}
